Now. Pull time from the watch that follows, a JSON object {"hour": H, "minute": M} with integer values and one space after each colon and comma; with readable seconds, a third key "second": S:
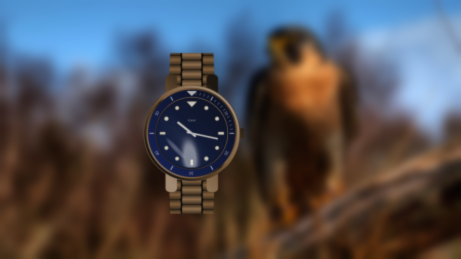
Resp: {"hour": 10, "minute": 17}
